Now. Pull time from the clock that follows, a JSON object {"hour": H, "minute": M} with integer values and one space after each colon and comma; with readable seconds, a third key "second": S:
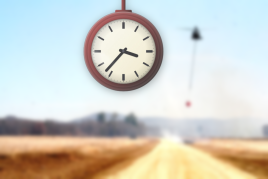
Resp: {"hour": 3, "minute": 37}
